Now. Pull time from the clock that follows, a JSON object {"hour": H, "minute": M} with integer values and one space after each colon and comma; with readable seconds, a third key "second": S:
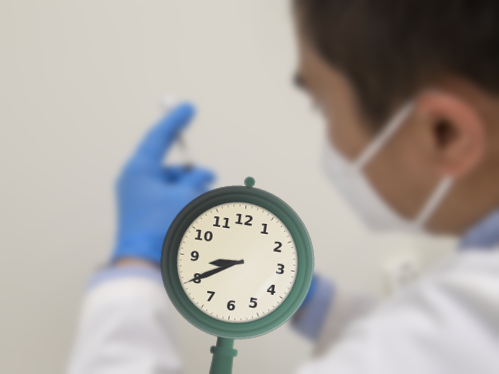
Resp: {"hour": 8, "minute": 40}
